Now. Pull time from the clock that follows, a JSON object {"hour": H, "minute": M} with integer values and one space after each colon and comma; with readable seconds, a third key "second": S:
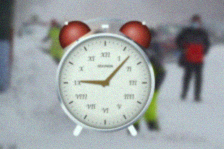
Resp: {"hour": 9, "minute": 7}
